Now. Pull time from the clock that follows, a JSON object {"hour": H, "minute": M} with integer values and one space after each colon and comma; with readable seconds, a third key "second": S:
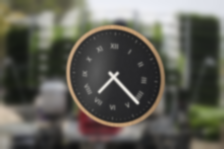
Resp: {"hour": 7, "minute": 22}
